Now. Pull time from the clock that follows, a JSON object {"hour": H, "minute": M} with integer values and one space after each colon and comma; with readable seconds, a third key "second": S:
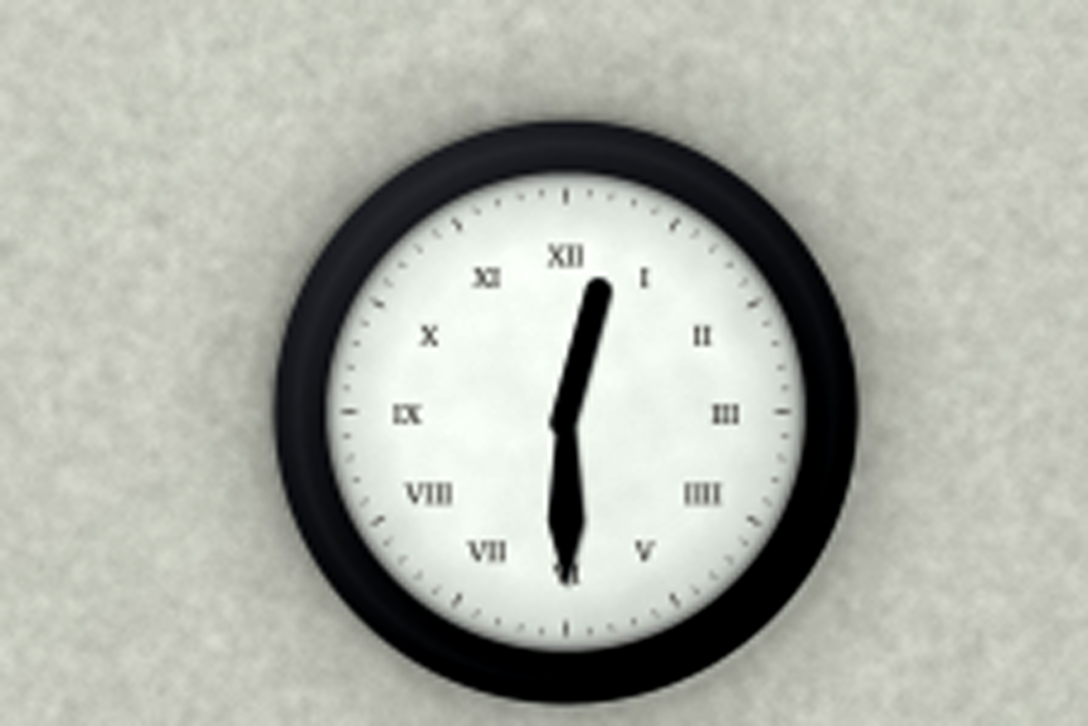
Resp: {"hour": 12, "minute": 30}
